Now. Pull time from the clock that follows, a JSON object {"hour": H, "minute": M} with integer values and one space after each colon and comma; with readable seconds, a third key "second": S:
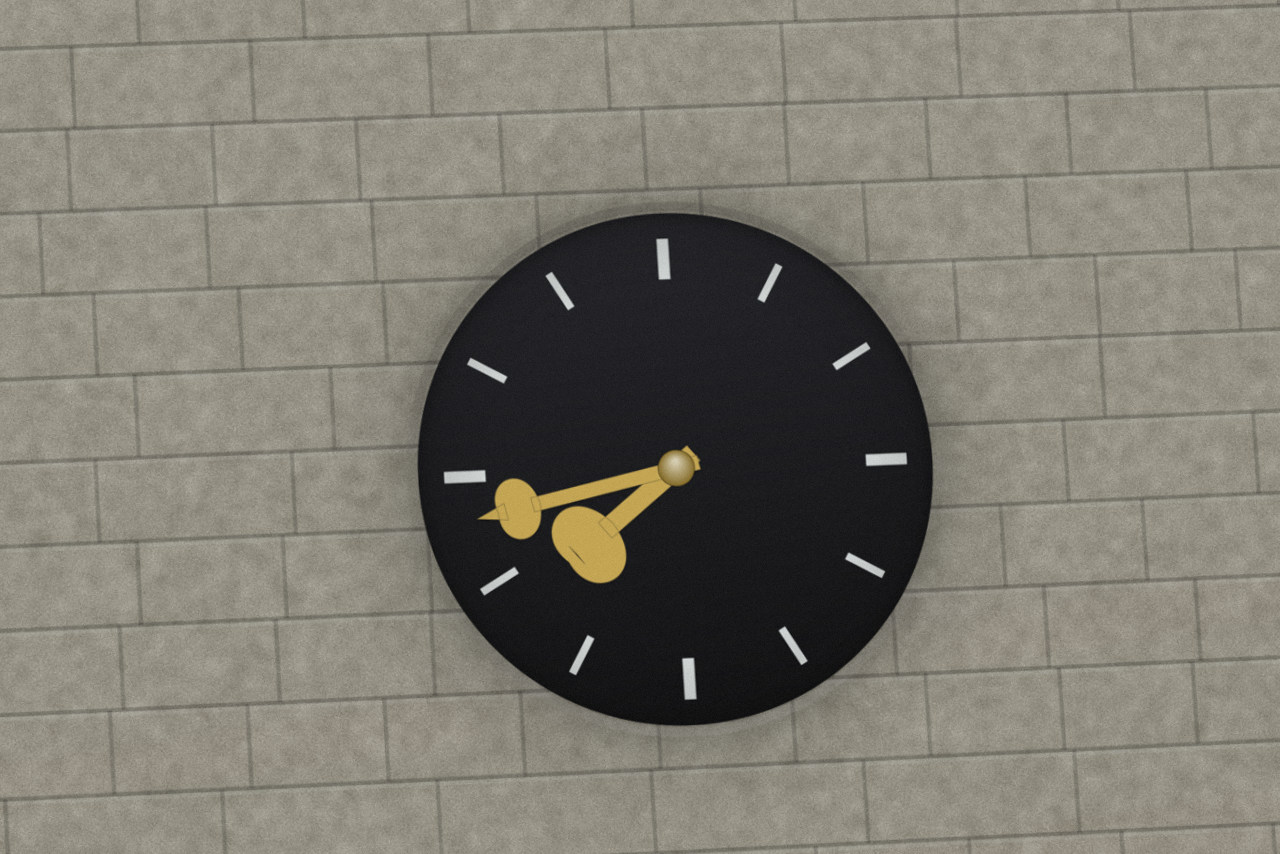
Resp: {"hour": 7, "minute": 43}
